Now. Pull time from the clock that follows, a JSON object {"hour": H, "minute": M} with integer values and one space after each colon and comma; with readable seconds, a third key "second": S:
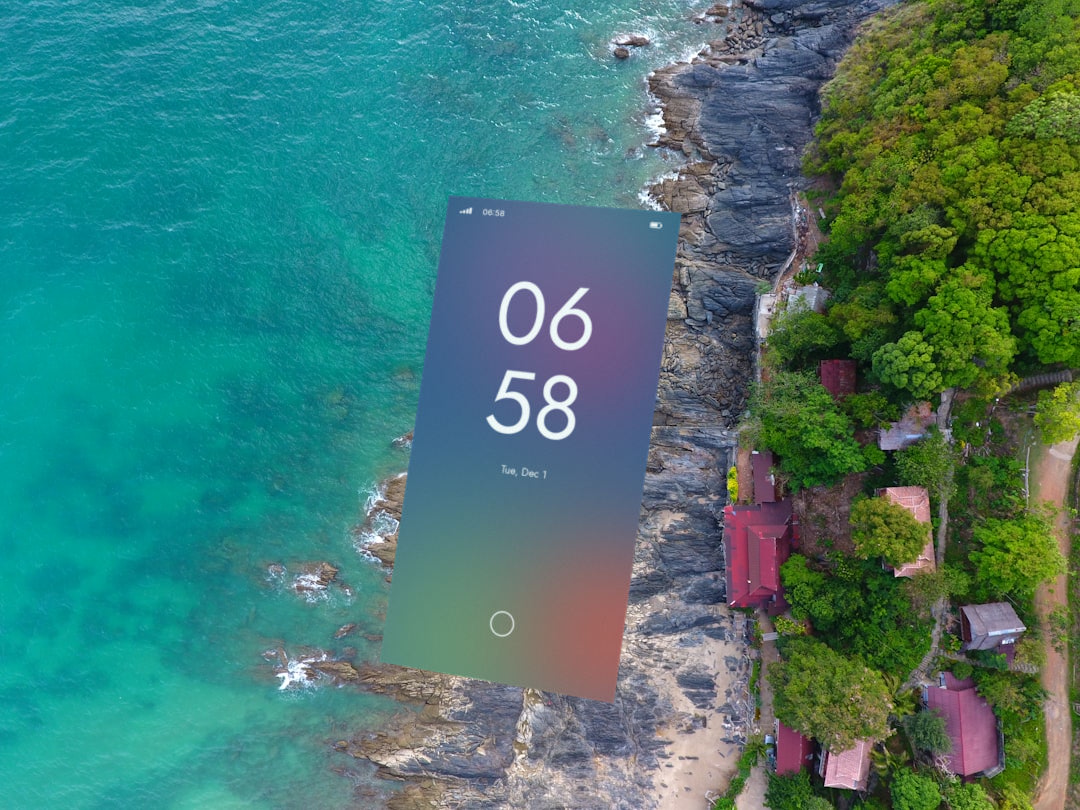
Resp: {"hour": 6, "minute": 58}
